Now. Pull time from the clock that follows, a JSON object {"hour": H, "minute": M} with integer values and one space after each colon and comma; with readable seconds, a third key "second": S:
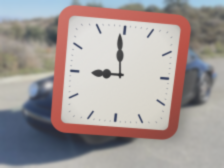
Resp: {"hour": 8, "minute": 59}
